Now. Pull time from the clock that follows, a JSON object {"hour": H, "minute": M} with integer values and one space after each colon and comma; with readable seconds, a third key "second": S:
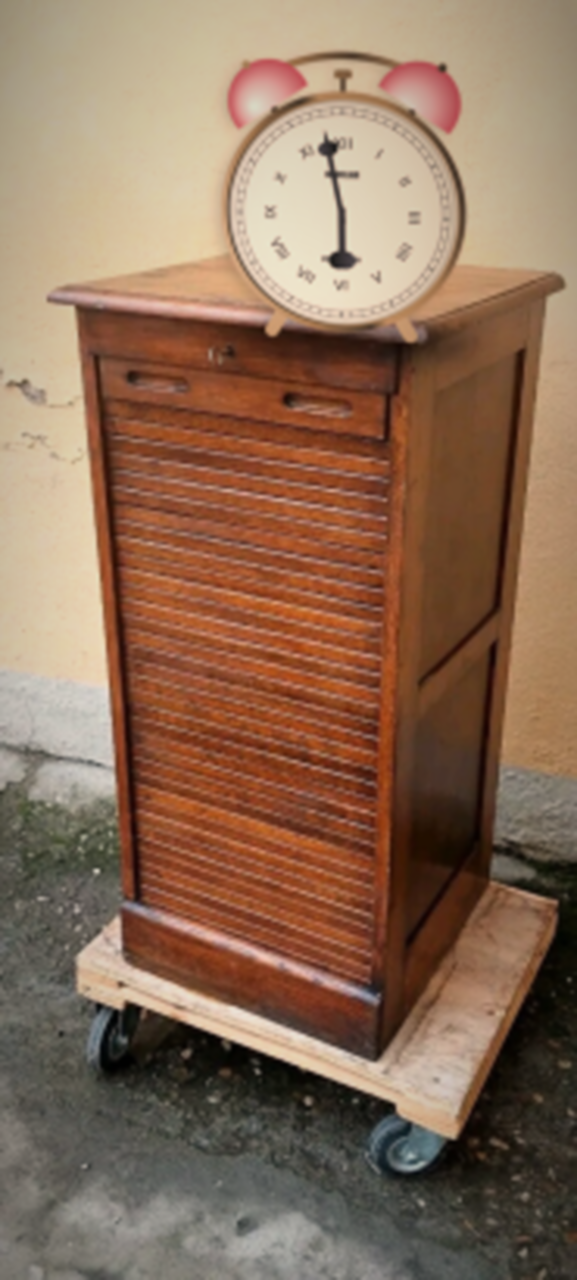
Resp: {"hour": 5, "minute": 58}
